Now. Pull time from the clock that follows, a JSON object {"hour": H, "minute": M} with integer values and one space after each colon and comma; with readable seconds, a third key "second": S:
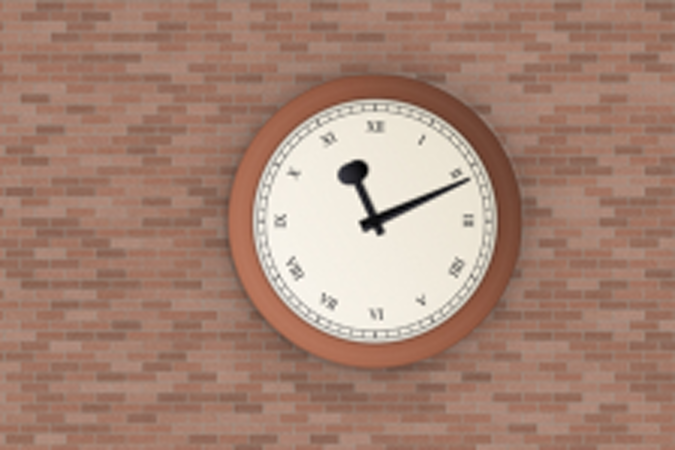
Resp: {"hour": 11, "minute": 11}
